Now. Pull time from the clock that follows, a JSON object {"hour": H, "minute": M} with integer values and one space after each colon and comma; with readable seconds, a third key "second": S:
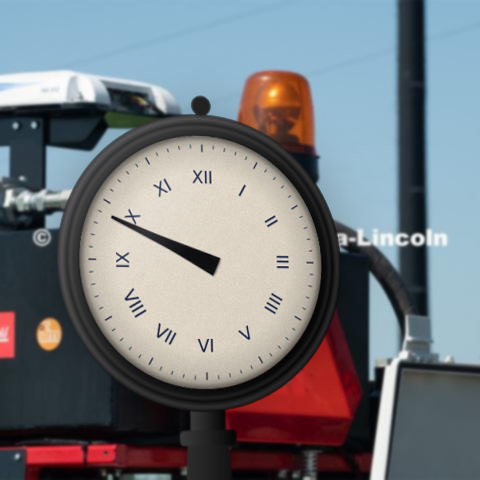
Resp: {"hour": 9, "minute": 49}
